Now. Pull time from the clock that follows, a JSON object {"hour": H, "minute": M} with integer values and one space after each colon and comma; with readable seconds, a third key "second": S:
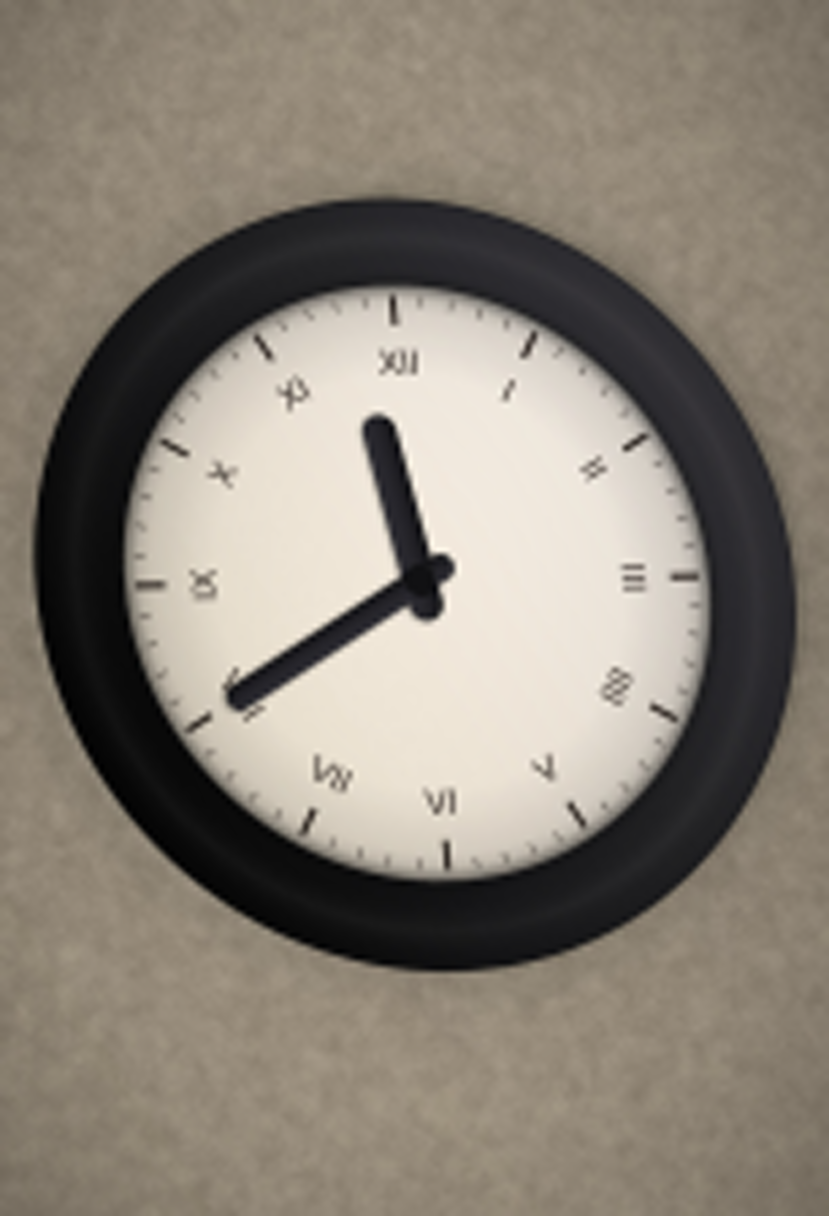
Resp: {"hour": 11, "minute": 40}
